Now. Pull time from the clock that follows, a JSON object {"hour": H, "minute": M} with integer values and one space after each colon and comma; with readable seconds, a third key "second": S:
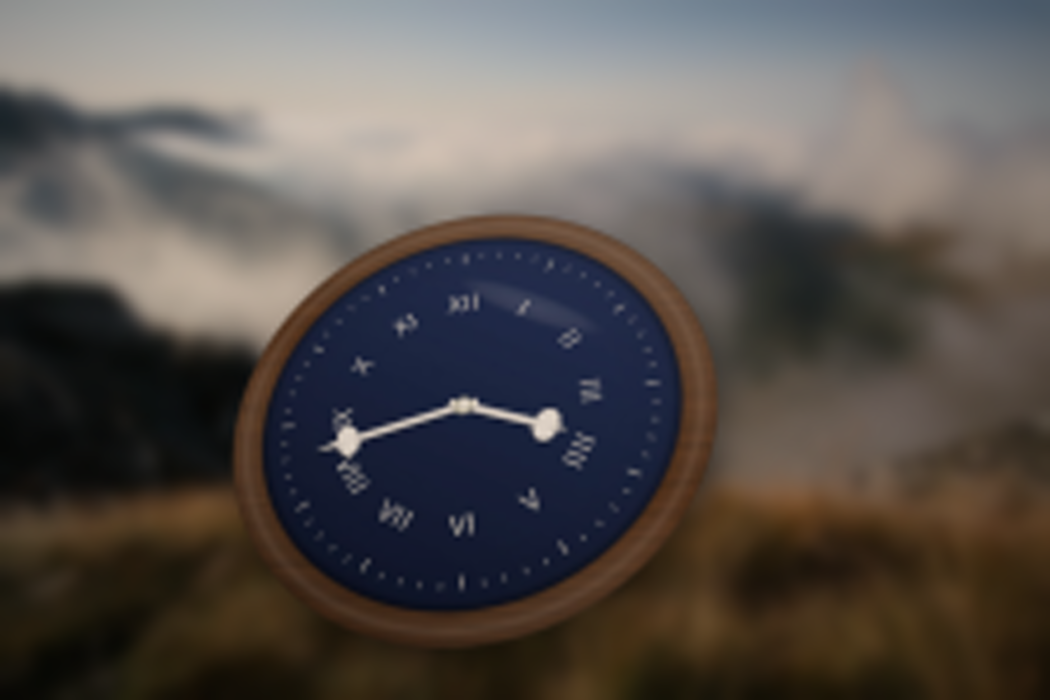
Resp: {"hour": 3, "minute": 43}
